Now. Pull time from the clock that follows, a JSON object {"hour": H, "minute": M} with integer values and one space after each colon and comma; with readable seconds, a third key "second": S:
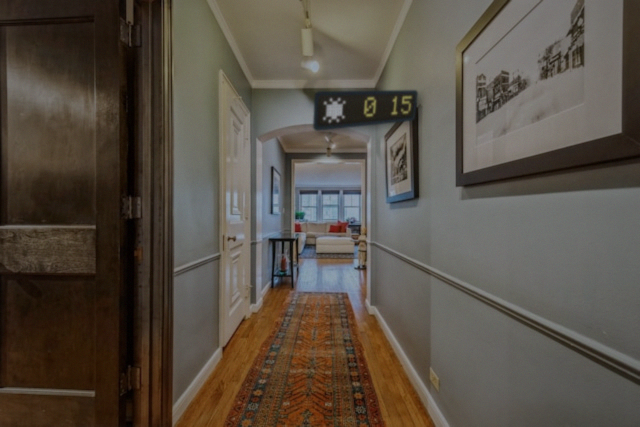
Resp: {"hour": 0, "minute": 15}
